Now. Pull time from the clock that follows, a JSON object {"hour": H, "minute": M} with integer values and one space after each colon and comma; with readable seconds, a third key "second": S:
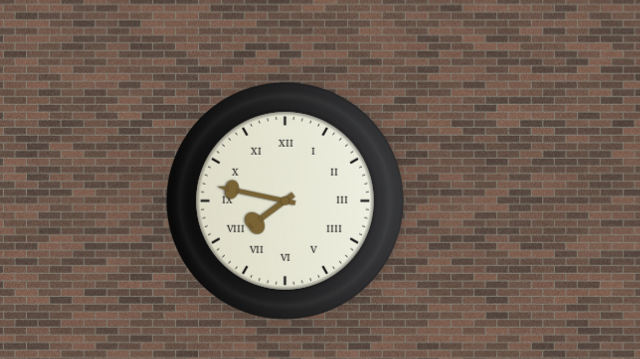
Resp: {"hour": 7, "minute": 47}
